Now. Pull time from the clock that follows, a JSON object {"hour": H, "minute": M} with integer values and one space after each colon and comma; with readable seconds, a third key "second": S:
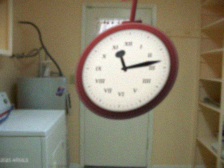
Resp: {"hour": 11, "minute": 13}
